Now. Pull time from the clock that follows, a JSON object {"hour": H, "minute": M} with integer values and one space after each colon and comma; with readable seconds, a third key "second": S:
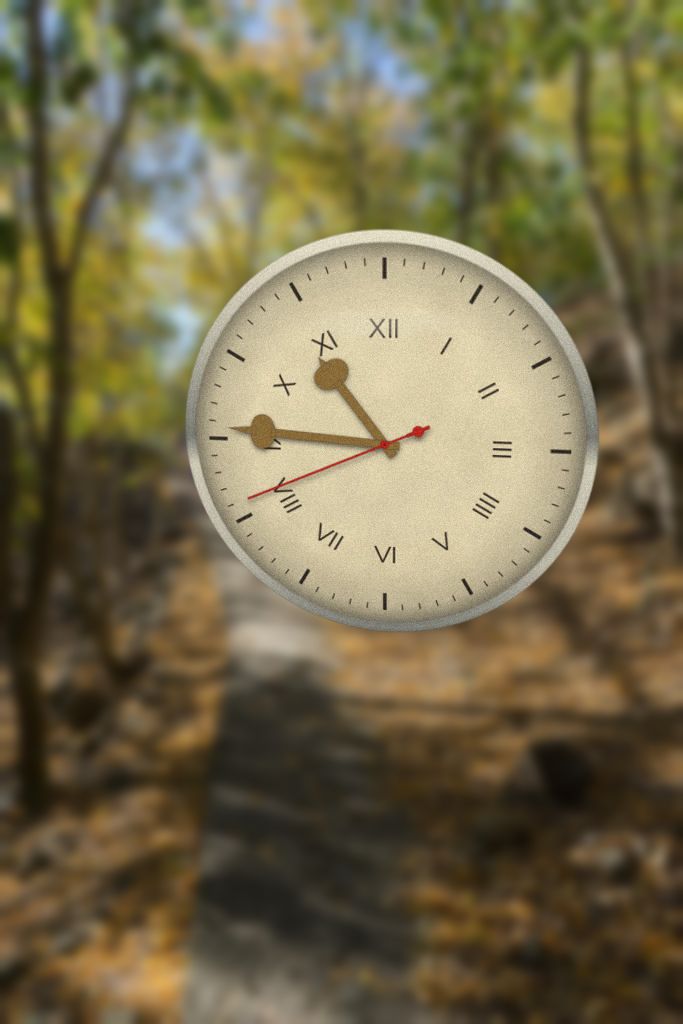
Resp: {"hour": 10, "minute": 45, "second": 41}
